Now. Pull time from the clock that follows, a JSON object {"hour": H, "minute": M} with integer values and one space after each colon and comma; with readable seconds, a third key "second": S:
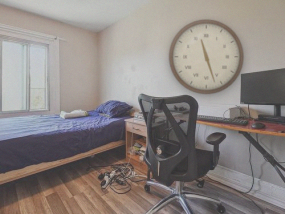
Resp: {"hour": 11, "minute": 27}
